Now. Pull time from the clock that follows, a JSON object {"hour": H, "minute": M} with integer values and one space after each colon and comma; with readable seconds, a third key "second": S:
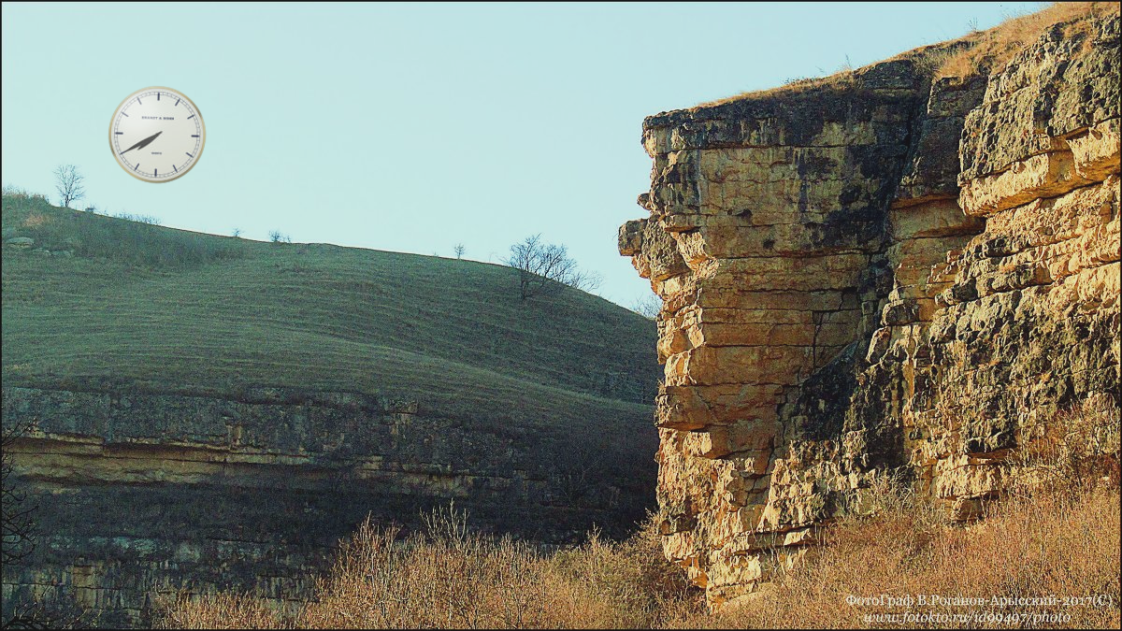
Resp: {"hour": 7, "minute": 40}
